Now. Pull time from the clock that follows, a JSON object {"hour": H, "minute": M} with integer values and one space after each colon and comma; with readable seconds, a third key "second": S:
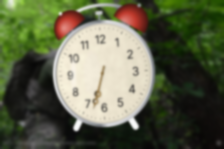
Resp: {"hour": 6, "minute": 33}
